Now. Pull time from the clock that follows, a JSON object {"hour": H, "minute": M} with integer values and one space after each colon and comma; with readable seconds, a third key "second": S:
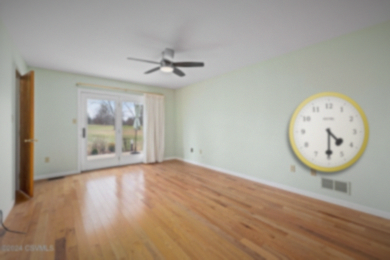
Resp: {"hour": 4, "minute": 30}
